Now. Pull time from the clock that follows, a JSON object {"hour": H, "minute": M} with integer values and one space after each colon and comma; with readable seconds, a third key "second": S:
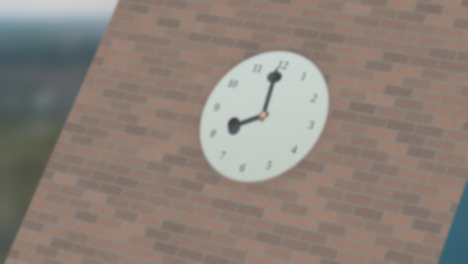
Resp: {"hour": 7, "minute": 59}
